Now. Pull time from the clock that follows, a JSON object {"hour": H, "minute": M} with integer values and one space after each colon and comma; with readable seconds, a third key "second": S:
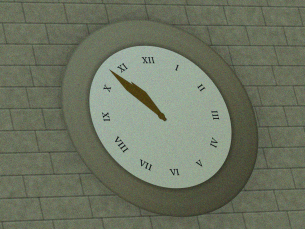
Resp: {"hour": 10, "minute": 53}
